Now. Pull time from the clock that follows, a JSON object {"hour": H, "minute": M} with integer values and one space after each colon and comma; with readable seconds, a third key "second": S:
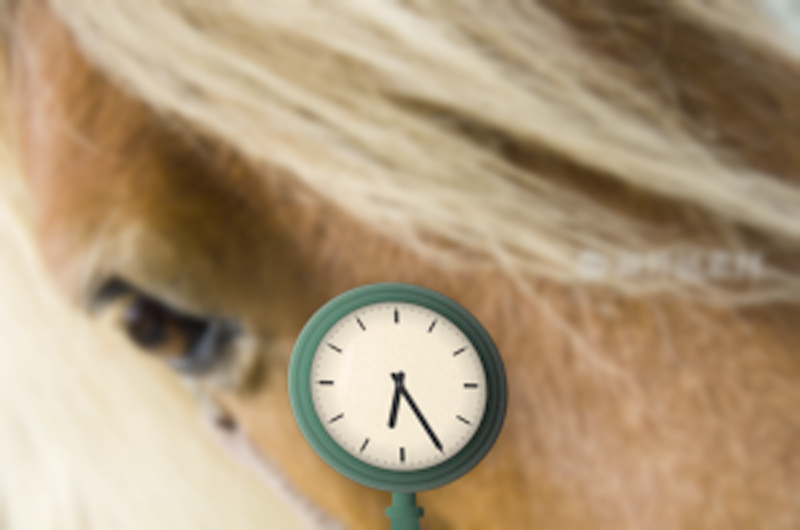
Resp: {"hour": 6, "minute": 25}
